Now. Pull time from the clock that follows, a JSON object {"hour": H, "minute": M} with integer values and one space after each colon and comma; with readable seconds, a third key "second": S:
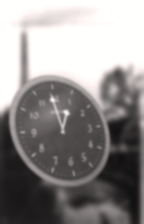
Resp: {"hour": 12, "minute": 59}
